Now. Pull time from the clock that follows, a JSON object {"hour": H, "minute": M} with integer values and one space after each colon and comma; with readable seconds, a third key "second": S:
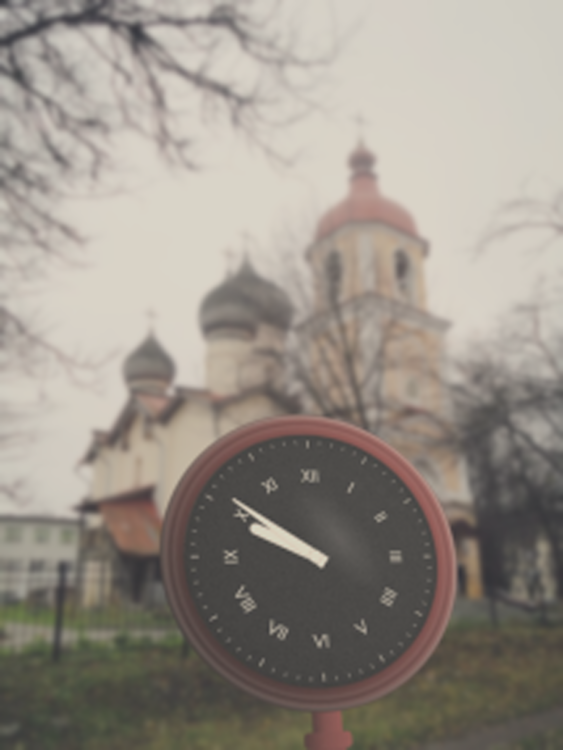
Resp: {"hour": 9, "minute": 51}
